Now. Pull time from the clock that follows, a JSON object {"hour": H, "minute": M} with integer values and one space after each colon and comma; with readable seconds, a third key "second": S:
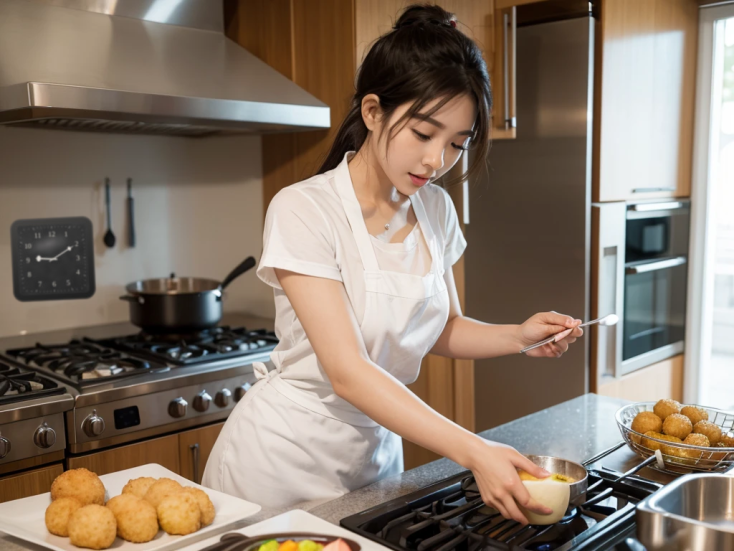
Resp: {"hour": 9, "minute": 10}
